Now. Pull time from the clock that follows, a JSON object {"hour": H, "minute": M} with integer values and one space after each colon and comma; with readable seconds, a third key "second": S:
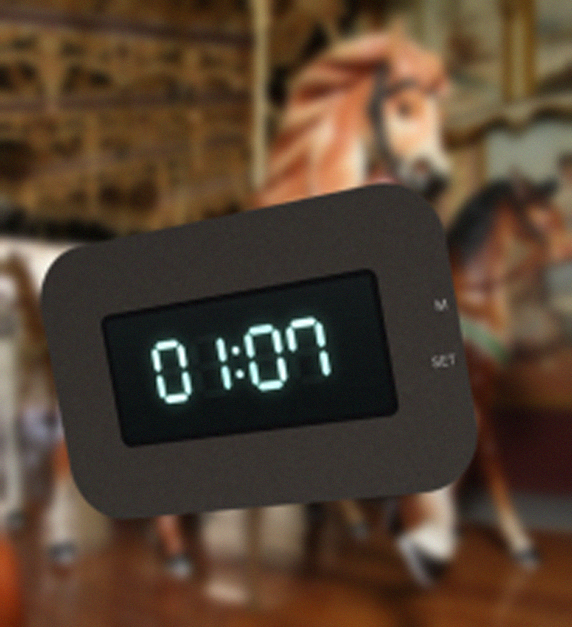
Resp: {"hour": 1, "minute": 7}
